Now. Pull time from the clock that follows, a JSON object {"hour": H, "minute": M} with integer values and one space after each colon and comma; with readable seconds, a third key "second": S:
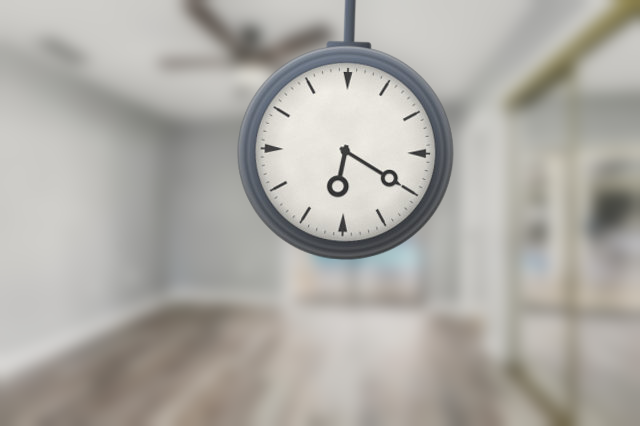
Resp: {"hour": 6, "minute": 20}
